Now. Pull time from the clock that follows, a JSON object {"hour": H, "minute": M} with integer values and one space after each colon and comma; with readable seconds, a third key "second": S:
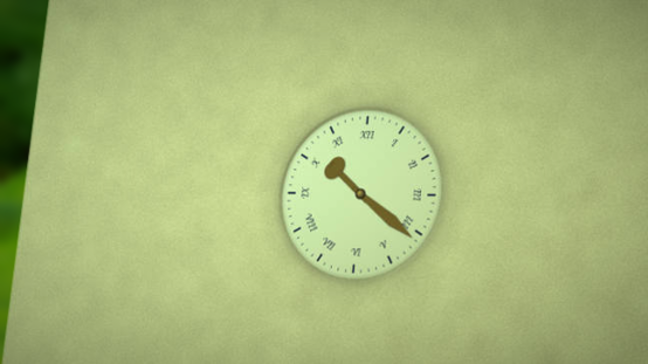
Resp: {"hour": 10, "minute": 21}
